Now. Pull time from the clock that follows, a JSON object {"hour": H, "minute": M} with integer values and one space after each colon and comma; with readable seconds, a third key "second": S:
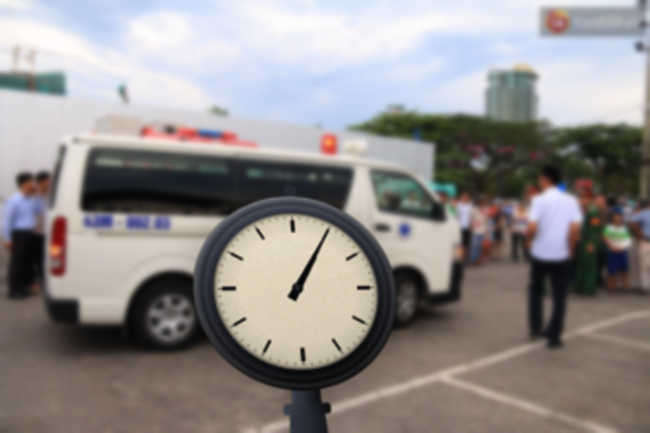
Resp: {"hour": 1, "minute": 5}
